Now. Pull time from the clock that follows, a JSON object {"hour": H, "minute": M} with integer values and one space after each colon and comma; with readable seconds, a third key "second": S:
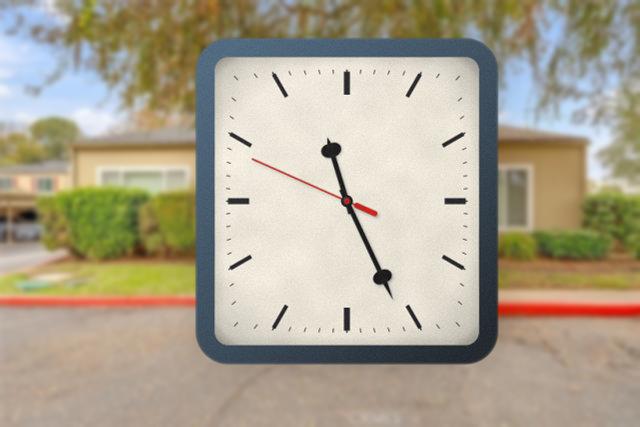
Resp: {"hour": 11, "minute": 25, "second": 49}
